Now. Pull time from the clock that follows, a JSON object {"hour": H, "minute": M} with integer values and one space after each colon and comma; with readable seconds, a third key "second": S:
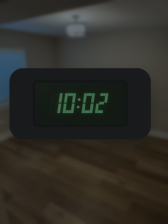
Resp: {"hour": 10, "minute": 2}
